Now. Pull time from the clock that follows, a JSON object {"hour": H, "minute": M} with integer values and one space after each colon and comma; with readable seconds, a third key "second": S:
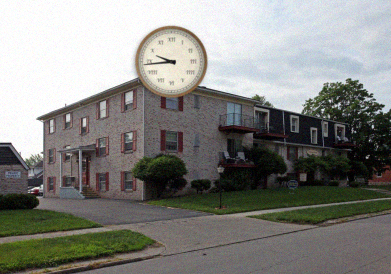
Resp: {"hour": 9, "minute": 44}
